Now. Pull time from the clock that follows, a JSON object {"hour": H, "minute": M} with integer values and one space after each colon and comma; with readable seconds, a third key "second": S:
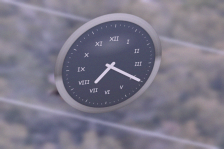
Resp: {"hour": 7, "minute": 20}
